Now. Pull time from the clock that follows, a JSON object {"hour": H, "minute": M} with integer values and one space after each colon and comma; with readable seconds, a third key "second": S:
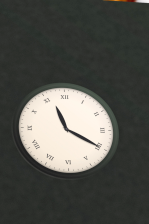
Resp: {"hour": 11, "minute": 20}
